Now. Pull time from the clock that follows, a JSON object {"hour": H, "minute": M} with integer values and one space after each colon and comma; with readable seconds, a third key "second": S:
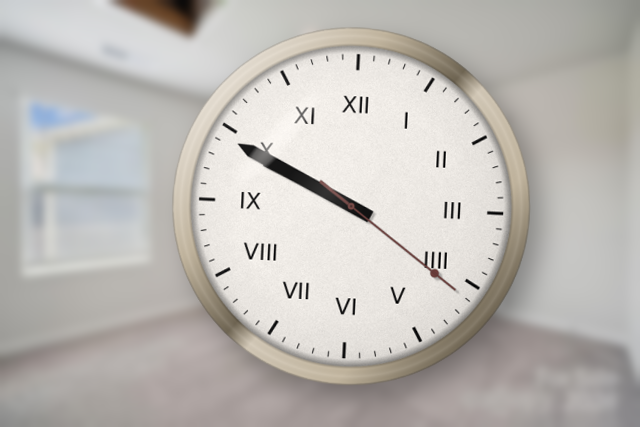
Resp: {"hour": 9, "minute": 49, "second": 21}
